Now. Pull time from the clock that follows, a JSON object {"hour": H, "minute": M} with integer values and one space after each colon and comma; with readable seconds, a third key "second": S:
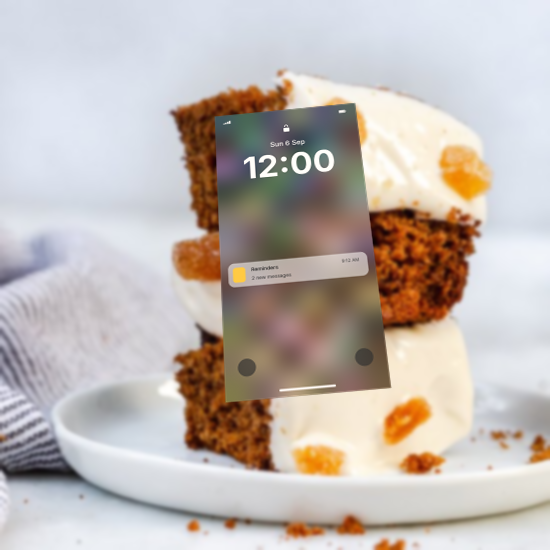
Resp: {"hour": 12, "minute": 0}
